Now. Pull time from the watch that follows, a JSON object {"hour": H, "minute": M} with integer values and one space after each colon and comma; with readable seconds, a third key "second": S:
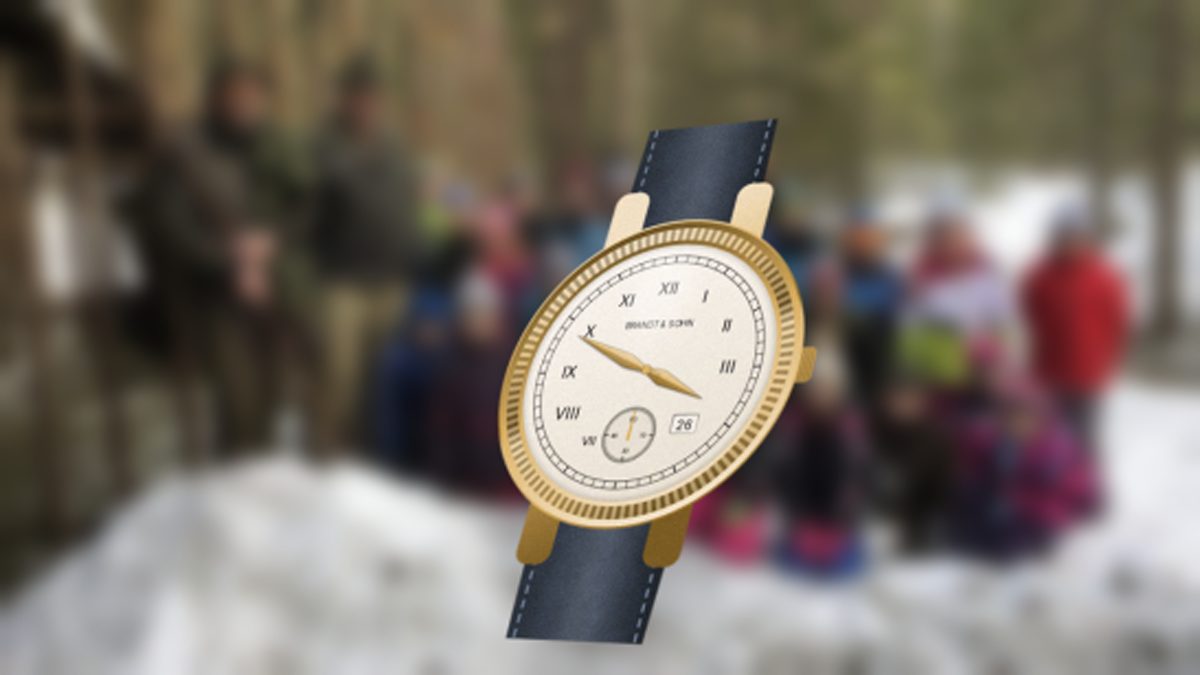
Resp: {"hour": 3, "minute": 49}
